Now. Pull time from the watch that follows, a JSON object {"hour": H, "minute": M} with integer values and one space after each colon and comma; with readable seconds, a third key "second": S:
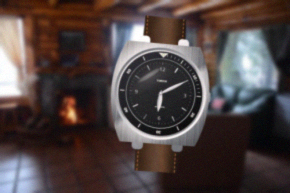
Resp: {"hour": 6, "minute": 10}
